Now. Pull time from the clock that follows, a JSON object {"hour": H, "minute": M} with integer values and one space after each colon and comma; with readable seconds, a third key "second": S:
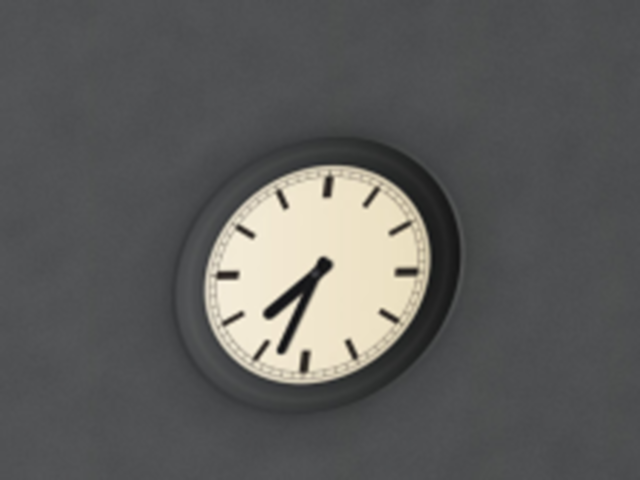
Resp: {"hour": 7, "minute": 33}
